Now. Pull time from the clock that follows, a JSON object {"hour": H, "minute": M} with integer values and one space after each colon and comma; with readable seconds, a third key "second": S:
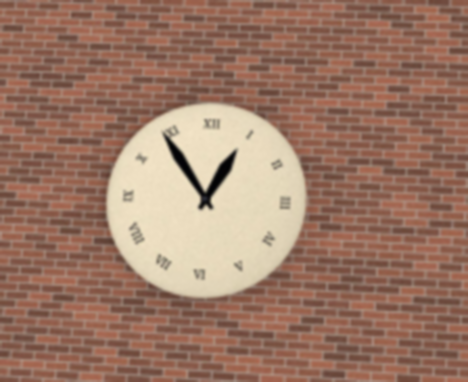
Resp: {"hour": 12, "minute": 54}
